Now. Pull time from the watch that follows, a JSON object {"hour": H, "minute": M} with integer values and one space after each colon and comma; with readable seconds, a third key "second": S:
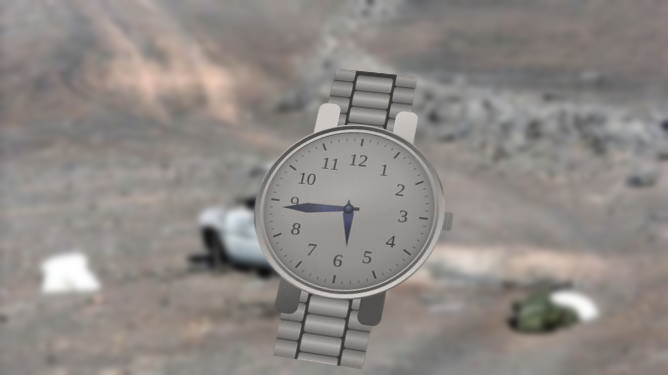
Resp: {"hour": 5, "minute": 44}
